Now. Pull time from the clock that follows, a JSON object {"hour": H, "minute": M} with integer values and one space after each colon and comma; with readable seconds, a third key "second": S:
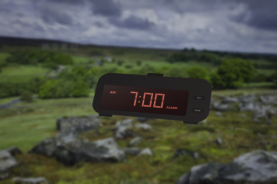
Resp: {"hour": 7, "minute": 0}
